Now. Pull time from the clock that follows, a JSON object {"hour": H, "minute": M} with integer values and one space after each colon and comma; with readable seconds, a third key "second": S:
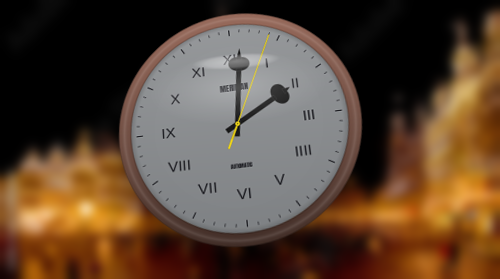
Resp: {"hour": 2, "minute": 1, "second": 4}
